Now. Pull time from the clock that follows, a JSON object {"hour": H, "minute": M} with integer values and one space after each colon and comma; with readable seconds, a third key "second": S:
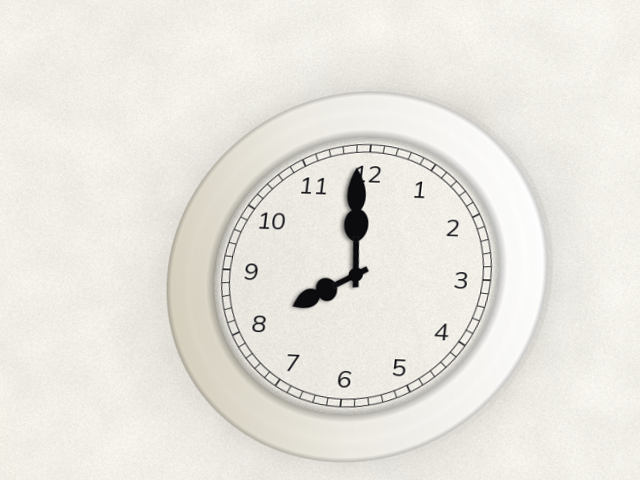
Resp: {"hour": 7, "minute": 59}
